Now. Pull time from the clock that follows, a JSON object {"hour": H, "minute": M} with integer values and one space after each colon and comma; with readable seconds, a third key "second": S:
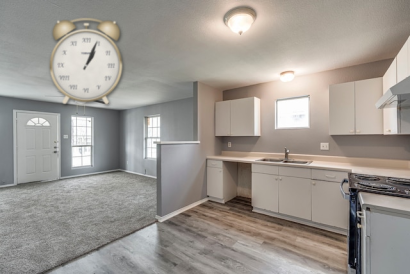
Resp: {"hour": 1, "minute": 4}
